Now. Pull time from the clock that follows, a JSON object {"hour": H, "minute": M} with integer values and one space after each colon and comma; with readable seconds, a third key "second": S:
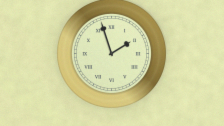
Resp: {"hour": 1, "minute": 57}
